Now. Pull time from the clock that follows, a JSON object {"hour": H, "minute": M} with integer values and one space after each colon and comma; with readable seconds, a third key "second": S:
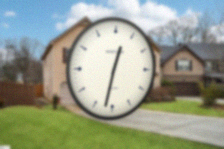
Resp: {"hour": 12, "minute": 32}
